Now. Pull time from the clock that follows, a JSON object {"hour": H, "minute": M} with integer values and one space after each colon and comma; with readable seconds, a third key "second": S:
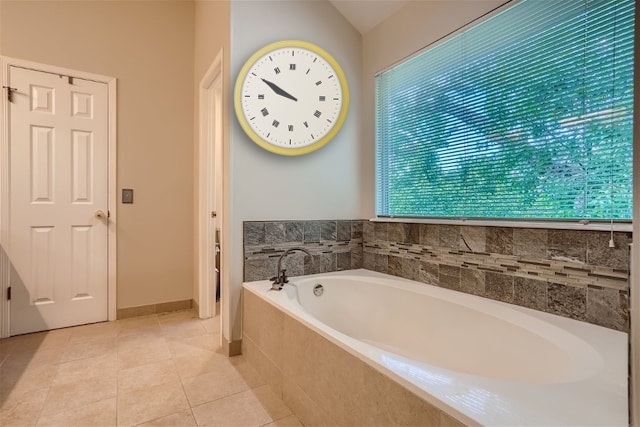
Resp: {"hour": 9, "minute": 50}
